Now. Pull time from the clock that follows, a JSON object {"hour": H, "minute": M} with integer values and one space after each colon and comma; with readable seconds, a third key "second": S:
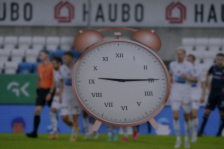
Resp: {"hour": 9, "minute": 15}
